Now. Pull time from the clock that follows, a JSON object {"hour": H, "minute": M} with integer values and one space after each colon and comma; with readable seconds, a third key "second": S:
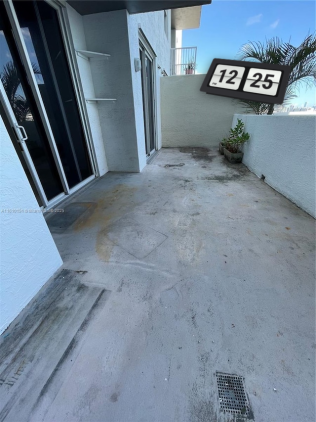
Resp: {"hour": 12, "minute": 25}
